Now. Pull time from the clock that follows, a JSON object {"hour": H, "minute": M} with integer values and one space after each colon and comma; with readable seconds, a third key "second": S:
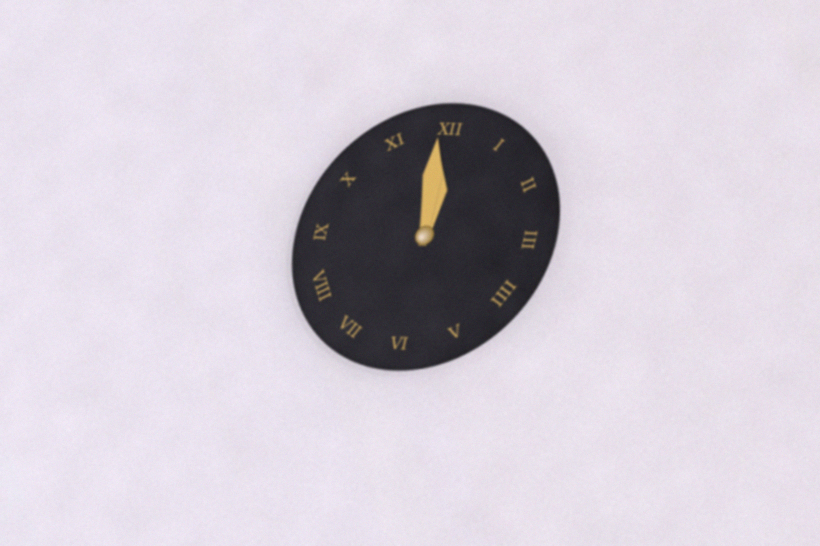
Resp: {"hour": 11, "minute": 59}
